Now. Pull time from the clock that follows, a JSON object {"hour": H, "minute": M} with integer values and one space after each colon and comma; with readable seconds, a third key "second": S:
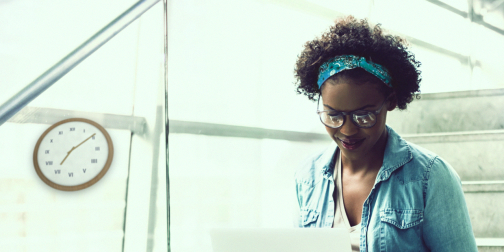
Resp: {"hour": 7, "minute": 9}
